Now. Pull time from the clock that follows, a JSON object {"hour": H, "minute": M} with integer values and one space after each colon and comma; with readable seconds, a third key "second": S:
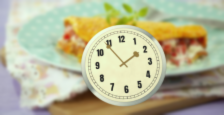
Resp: {"hour": 1, "minute": 54}
